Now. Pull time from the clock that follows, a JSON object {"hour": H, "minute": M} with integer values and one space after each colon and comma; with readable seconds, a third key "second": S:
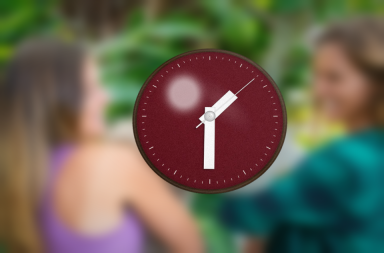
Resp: {"hour": 1, "minute": 30, "second": 8}
